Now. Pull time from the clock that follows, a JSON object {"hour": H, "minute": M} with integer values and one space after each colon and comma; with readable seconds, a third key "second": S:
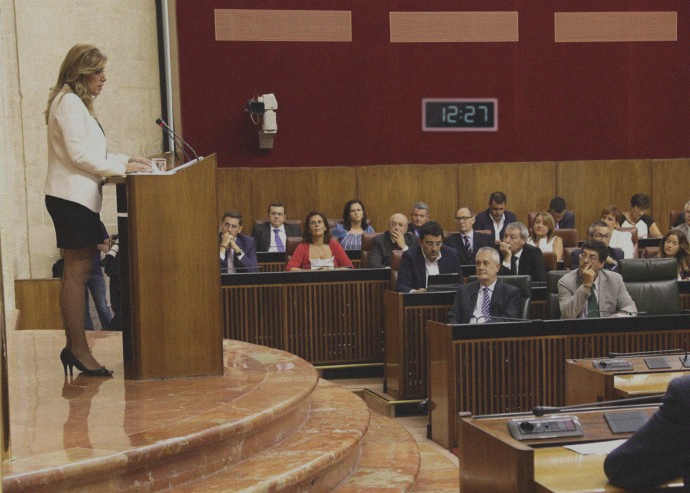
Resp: {"hour": 12, "minute": 27}
